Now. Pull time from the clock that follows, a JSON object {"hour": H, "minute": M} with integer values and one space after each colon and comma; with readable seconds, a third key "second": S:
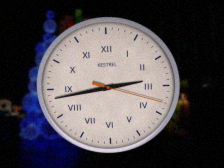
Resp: {"hour": 2, "minute": 43, "second": 18}
